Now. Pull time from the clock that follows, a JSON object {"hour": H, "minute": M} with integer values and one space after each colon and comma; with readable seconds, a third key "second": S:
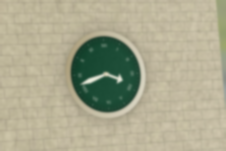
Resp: {"hour": 3, "minute": 42}
